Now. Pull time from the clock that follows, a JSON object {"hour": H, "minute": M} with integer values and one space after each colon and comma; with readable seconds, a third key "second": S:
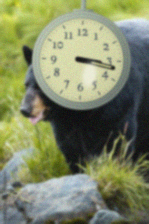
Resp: {"hour": 3, "minute": 17}
